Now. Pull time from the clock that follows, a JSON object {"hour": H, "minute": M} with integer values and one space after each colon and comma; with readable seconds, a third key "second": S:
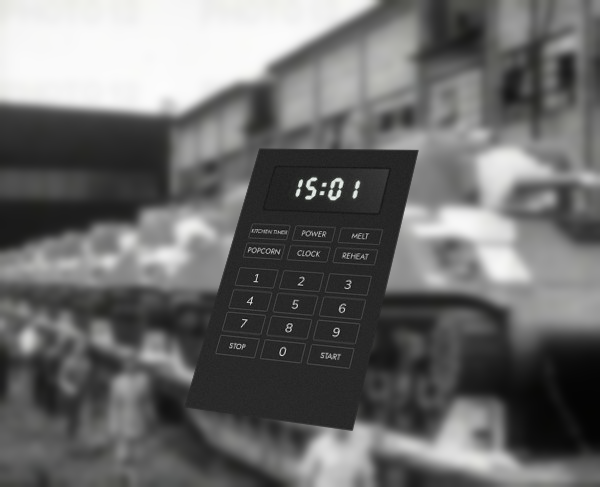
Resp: {"hour": 15, "minute": 1}
